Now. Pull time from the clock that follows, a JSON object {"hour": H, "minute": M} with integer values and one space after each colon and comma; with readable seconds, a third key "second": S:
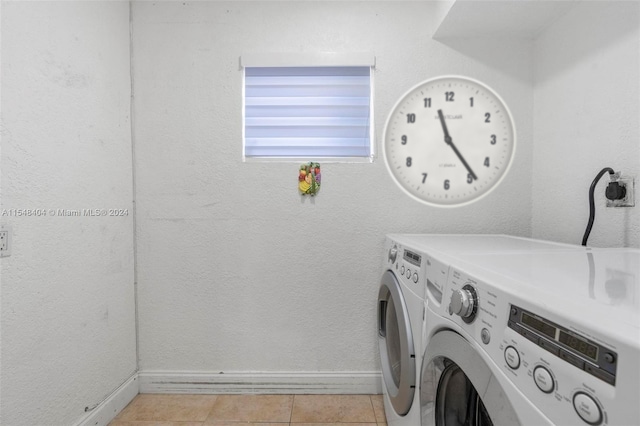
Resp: {"hour": 11, "minute": 24}
